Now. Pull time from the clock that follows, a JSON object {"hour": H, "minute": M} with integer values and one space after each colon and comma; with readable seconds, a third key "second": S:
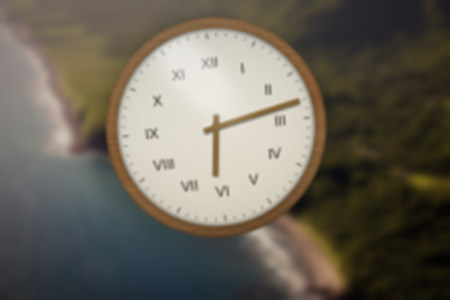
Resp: {"hour": 6, "minute": 13}
